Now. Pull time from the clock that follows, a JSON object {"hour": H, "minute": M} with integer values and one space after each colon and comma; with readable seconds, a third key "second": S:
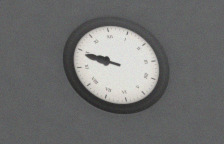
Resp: {"hour": 9, "minute": 49}
